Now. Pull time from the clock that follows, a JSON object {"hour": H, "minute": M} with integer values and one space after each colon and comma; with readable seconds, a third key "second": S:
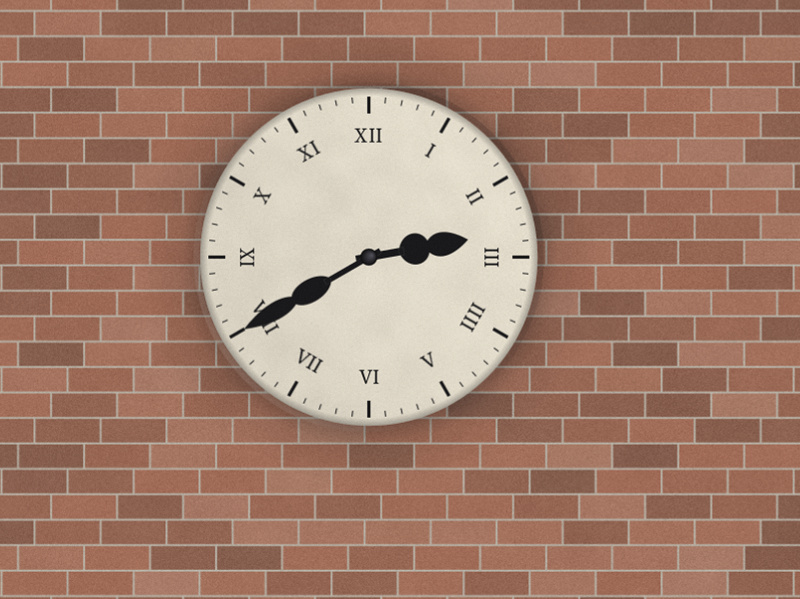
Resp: {"hour": 2, "minute": 40}
